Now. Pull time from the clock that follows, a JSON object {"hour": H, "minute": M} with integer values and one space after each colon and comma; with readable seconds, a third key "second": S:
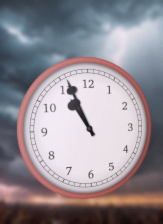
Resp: {"hour": 10, "minute": 56}
